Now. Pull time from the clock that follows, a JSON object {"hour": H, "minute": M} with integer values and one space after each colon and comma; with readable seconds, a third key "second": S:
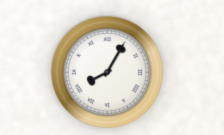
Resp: {"hour": 8, "minute": 5}
